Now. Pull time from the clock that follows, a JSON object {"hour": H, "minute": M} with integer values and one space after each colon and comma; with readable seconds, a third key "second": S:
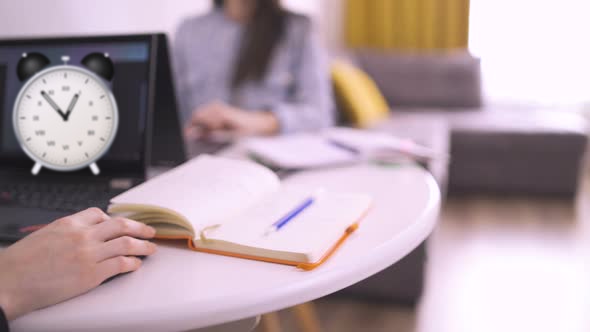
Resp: {"hour": 12, "minute": 53}
